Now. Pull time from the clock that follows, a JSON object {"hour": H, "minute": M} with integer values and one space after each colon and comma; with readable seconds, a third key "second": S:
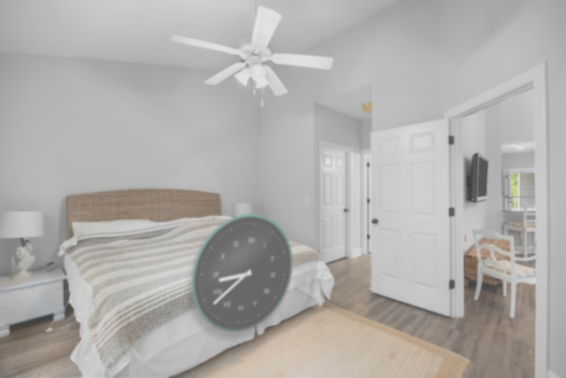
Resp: {"hour": 8, "minute": 38}
